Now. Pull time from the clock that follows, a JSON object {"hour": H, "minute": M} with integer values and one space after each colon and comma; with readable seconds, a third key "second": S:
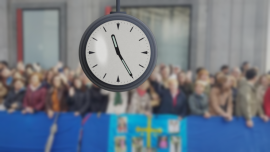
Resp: {"hour": 11, "minute": 25}
